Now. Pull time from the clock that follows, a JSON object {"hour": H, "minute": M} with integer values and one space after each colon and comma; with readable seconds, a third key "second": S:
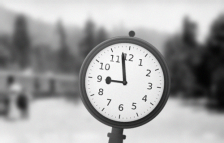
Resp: {"hour": 8, "minute": 58}
